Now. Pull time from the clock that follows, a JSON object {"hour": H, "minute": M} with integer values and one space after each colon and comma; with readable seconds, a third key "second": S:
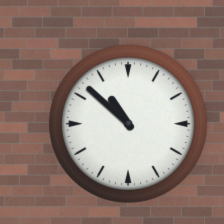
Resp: {"hour": 10, "minute": 52}
